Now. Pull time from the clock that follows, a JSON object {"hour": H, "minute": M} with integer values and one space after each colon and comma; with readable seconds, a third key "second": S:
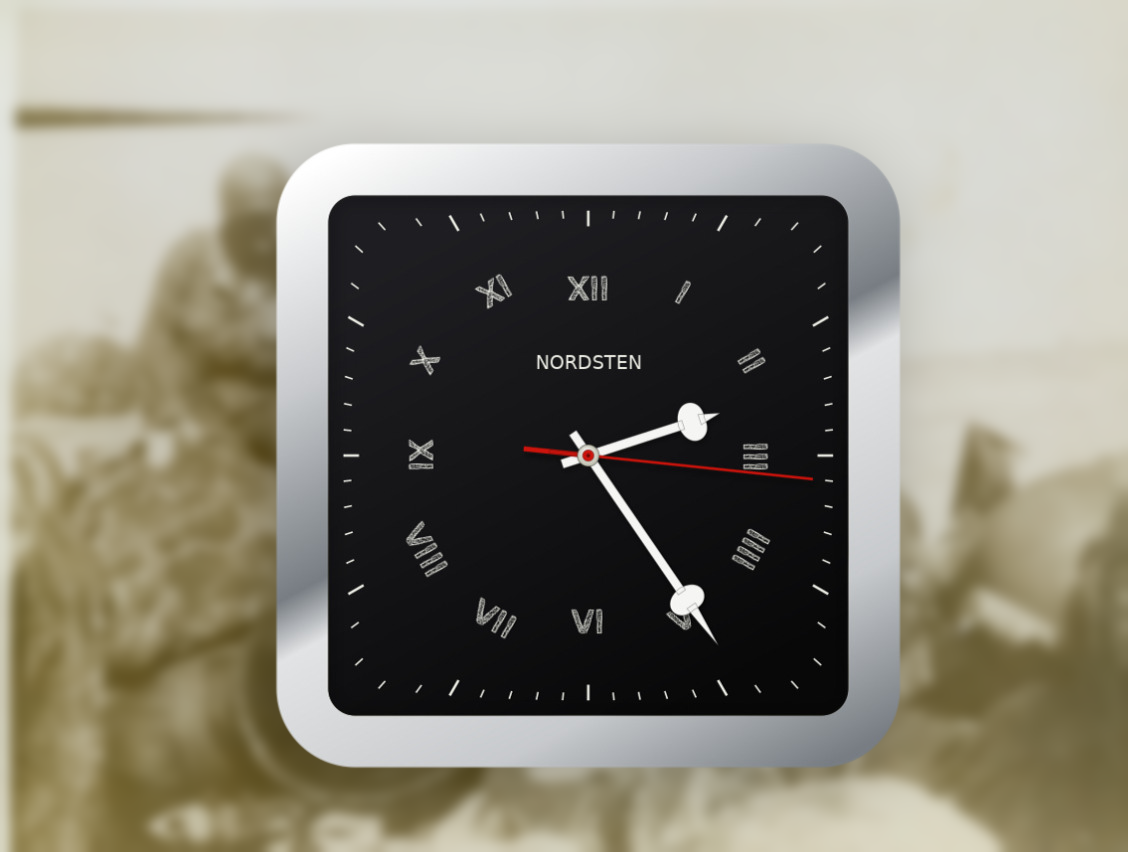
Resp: {"hour": 2, "minute": 24, "second": 16}
